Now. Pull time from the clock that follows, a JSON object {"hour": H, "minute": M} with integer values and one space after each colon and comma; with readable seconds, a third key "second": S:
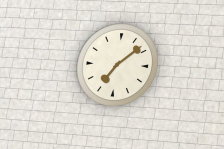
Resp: {"hour": 7, "minute": 8}
